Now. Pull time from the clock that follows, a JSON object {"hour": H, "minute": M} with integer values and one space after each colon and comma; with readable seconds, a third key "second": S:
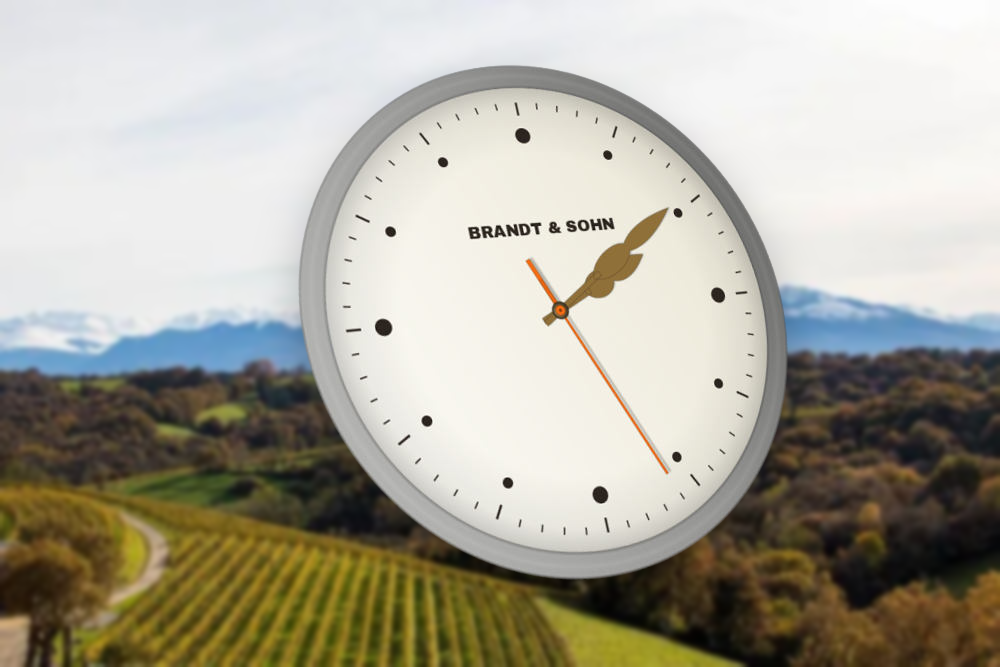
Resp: {"hour": 2, "minute": 9, "second": 26}
